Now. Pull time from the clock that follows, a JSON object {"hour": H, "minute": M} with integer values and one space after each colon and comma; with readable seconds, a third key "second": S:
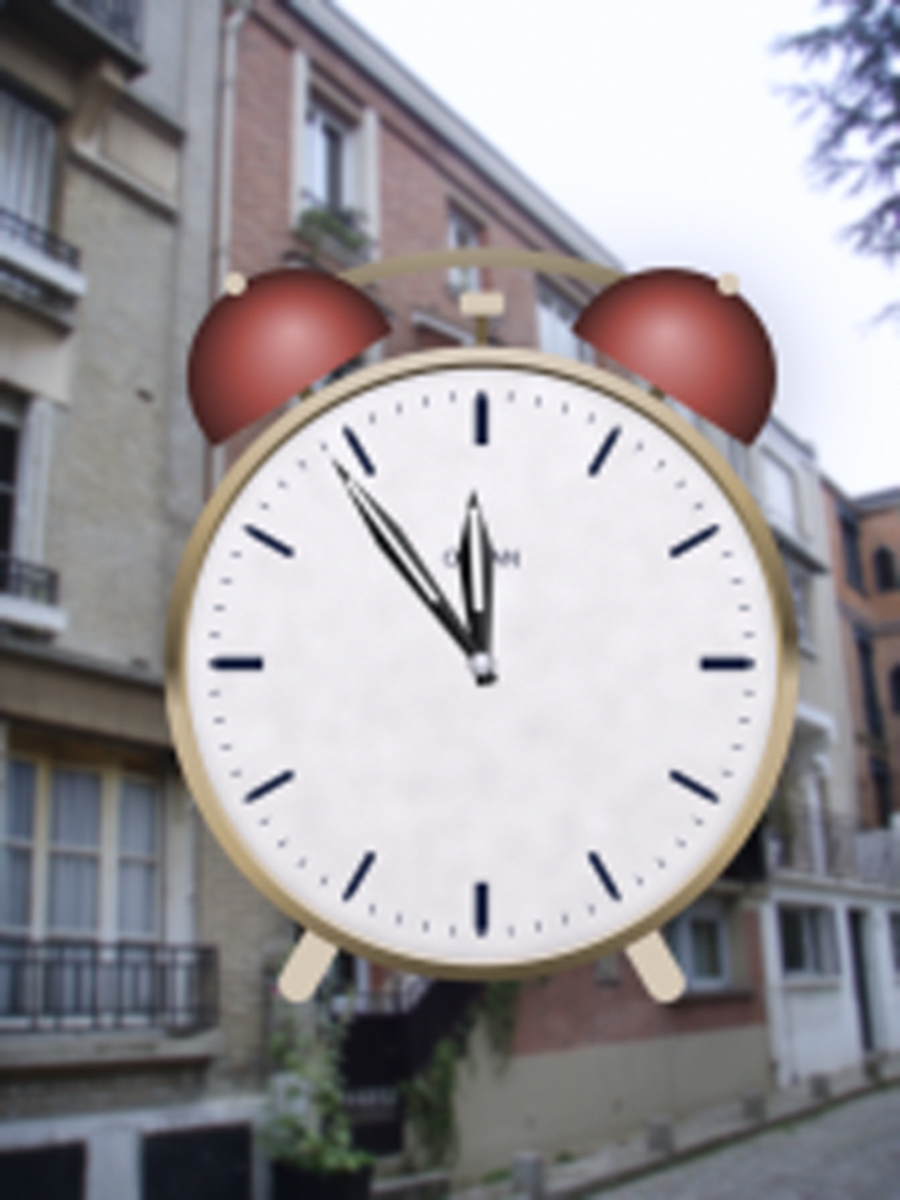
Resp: {"hour": 11, "minute": 54}
